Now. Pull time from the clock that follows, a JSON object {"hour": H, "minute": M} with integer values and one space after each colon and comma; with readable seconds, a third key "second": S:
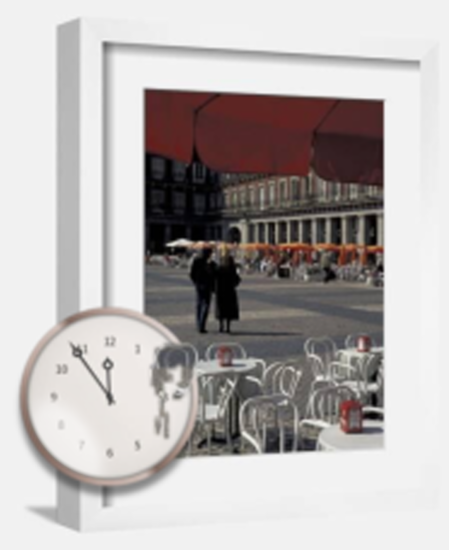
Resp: {"hour": 11, "minute": 54}
